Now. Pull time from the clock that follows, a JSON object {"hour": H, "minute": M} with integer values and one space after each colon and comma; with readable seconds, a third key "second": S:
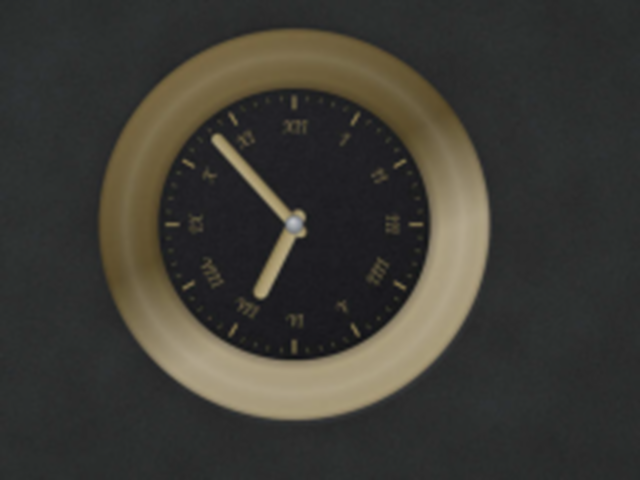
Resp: {"hour": 6, "minute": 53}
